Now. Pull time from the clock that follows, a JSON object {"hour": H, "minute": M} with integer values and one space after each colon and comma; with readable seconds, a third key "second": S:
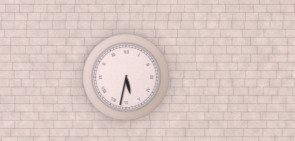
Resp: {"hour": 5, "minute": 32}
